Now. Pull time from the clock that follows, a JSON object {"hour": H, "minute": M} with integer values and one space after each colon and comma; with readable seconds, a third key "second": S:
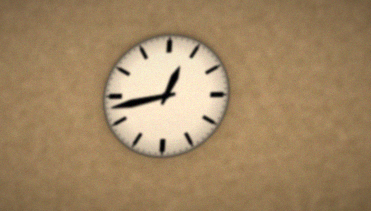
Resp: {"hour": 12, "minute": 43}
